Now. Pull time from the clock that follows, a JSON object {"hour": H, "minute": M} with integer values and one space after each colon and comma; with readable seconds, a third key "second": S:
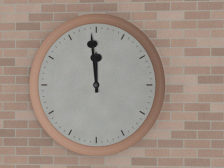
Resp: {"hour": 11, "minute": 59}
